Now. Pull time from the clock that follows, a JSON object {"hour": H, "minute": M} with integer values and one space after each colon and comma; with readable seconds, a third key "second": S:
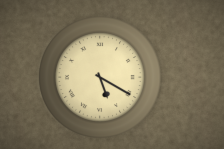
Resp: {"hour": 5, "minute": 20}
